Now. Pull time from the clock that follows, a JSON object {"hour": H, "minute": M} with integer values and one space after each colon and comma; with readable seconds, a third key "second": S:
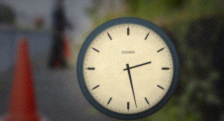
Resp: {"hour": 2, "minute": 28}
